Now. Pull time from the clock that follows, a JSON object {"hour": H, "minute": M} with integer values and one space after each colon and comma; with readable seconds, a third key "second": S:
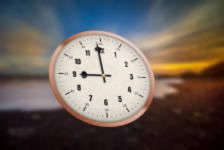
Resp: {"hour": 8, "minute": 59}
